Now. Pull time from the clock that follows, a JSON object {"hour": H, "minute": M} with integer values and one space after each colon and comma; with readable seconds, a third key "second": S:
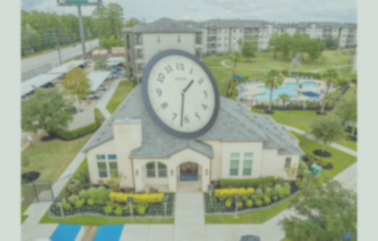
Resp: {"hour": 1, "minute": 32}
